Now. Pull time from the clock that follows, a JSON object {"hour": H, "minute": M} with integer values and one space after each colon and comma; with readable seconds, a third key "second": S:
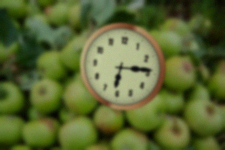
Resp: {"hour": 6, "minute": 14}
